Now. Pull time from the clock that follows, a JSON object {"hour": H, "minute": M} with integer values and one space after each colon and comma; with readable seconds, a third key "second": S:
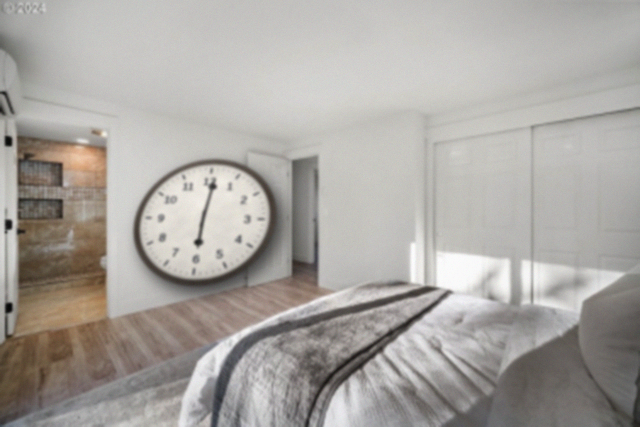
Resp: {"hour": 6, "minute": 1}
